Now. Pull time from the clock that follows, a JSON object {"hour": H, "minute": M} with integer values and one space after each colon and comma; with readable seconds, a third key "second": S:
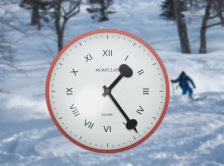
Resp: {"hour": 1, "minute": 24}
